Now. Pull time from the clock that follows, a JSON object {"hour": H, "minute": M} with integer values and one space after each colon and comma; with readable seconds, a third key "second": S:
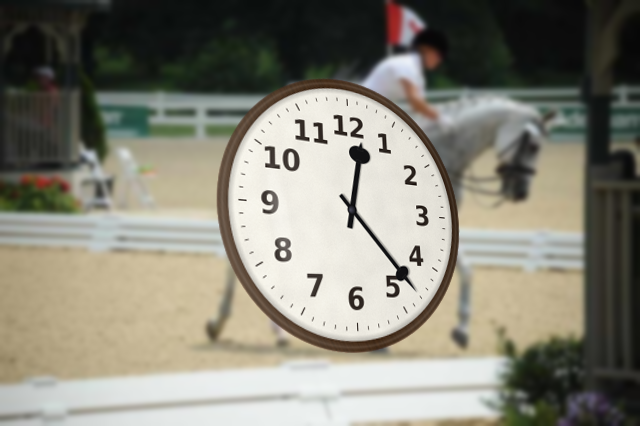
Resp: {"hour": 12, "minute": 23}
